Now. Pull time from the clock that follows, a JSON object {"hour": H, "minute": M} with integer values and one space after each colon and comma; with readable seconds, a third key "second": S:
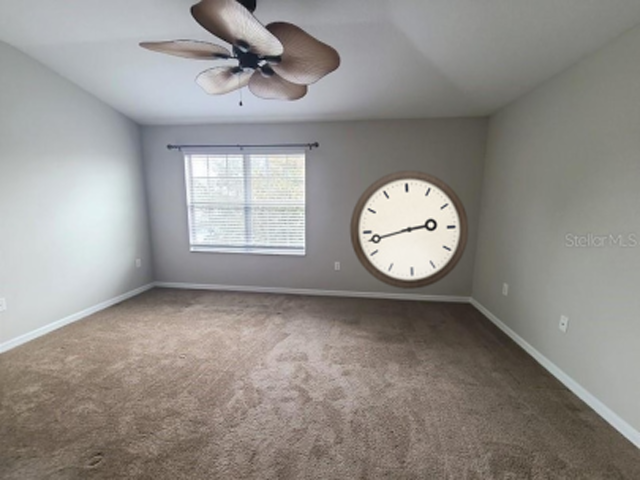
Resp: {"hour": 2, "minute": 43}
